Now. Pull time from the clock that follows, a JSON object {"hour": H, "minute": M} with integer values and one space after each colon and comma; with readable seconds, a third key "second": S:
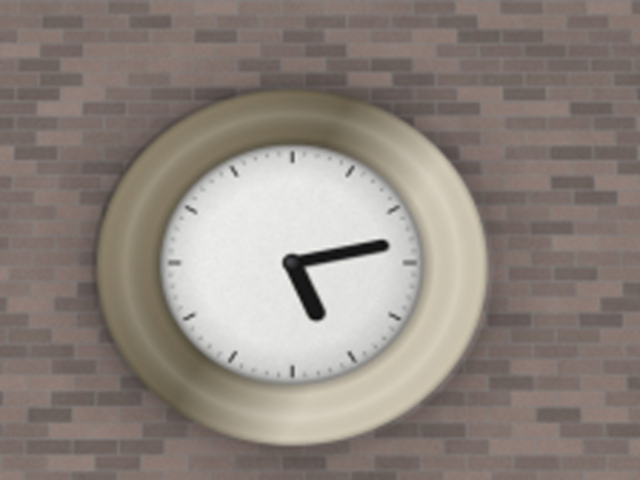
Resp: {"hour": 5, "minute": 13}
